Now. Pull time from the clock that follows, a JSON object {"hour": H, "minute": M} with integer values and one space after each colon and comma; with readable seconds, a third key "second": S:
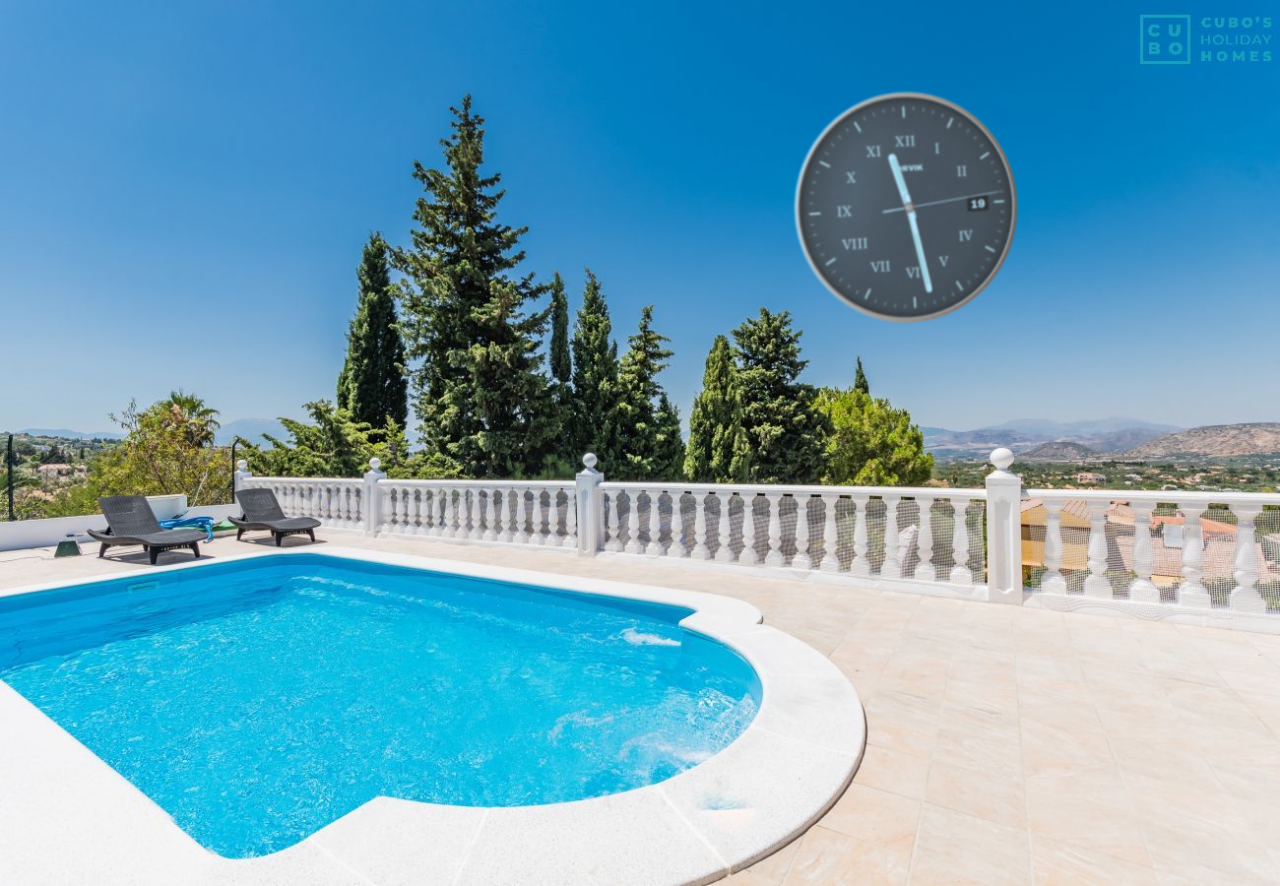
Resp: {"hour": 11, "minute": 28, "second": 14}
